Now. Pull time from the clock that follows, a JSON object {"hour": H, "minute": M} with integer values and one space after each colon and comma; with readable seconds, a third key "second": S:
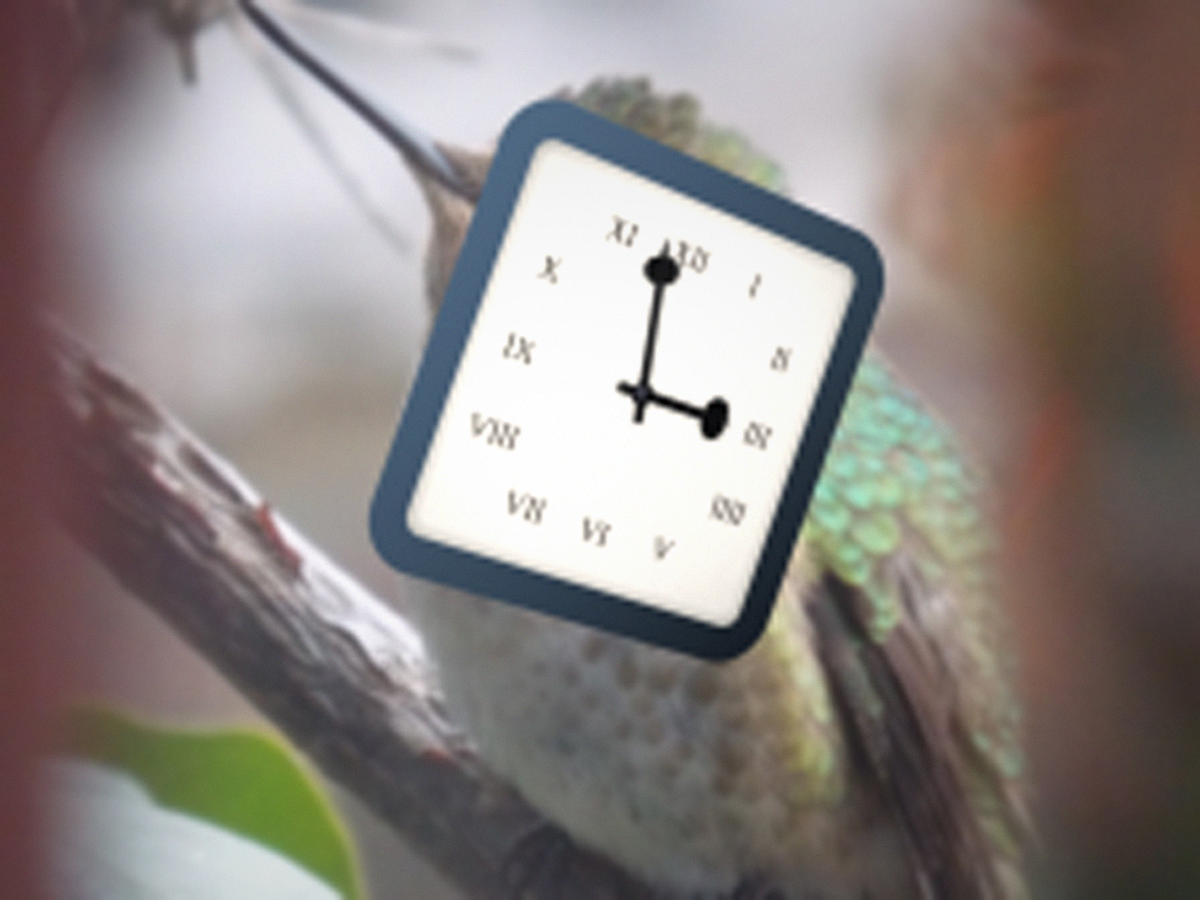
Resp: {"hour": 2, "minute": 58}
